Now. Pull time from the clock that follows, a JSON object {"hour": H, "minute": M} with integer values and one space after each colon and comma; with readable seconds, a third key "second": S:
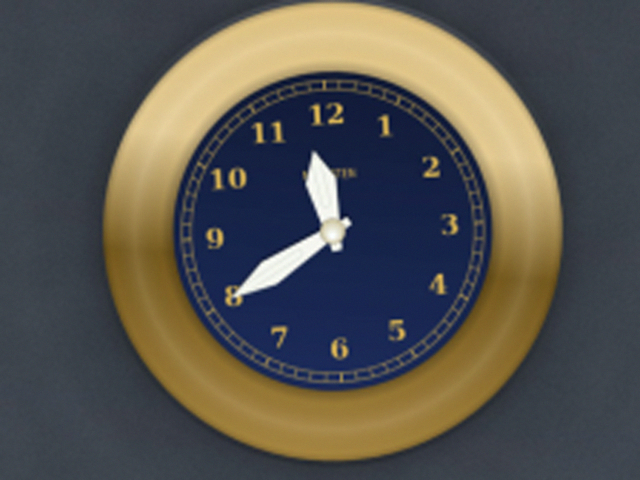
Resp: {"hour": 11, "minute": 40}
